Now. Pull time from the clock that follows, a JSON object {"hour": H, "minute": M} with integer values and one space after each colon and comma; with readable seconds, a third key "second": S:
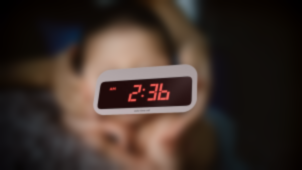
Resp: {"hour": 2, "minute": 36}
